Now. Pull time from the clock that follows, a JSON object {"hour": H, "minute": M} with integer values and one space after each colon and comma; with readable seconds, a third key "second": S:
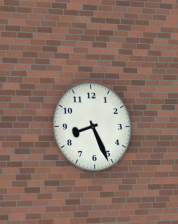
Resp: {"hour": 8, "minute": 26}
